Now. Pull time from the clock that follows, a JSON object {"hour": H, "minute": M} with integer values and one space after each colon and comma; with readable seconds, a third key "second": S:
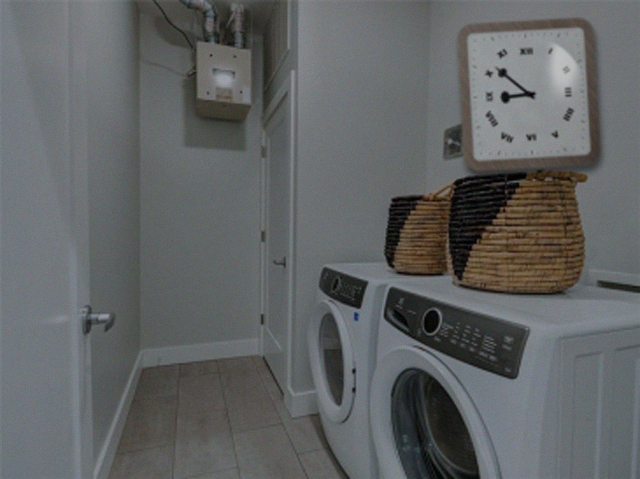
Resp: {"hour": 8, "minute": 52}
